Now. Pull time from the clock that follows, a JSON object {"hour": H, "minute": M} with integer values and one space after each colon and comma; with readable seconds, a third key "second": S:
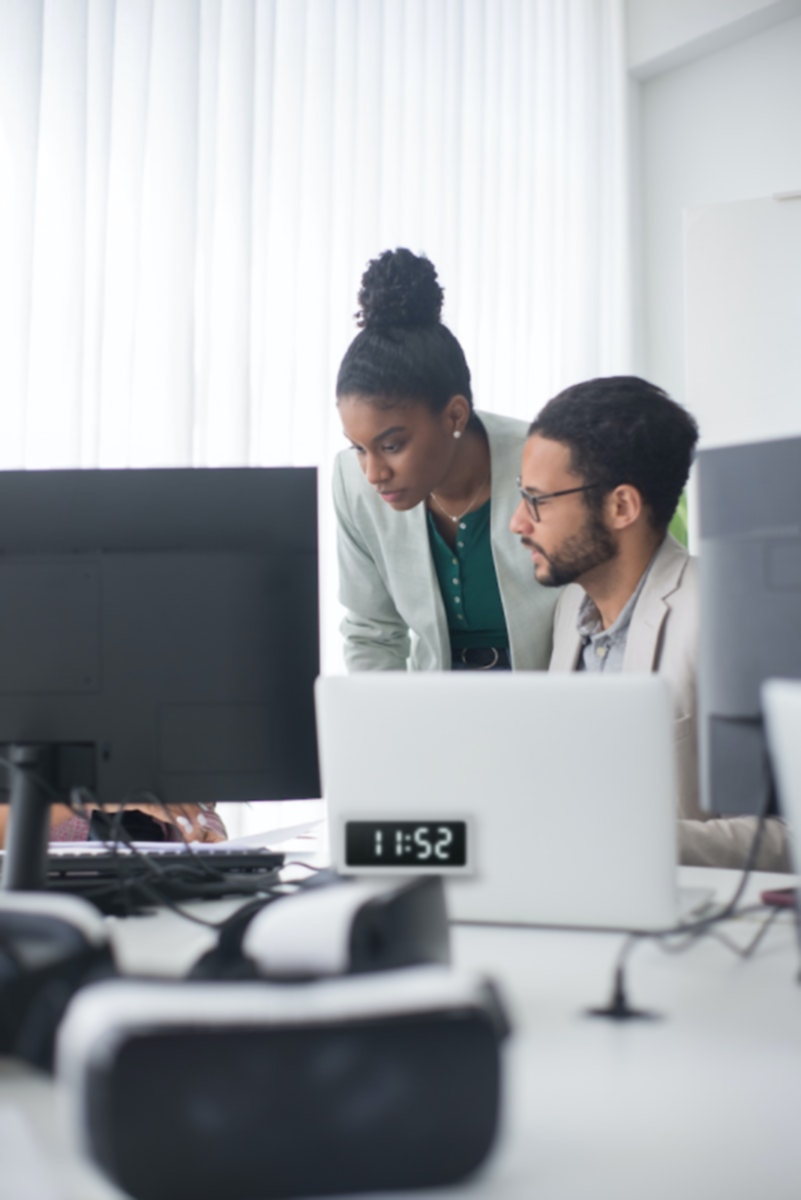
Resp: {"hour": 11, "minute": 52}
